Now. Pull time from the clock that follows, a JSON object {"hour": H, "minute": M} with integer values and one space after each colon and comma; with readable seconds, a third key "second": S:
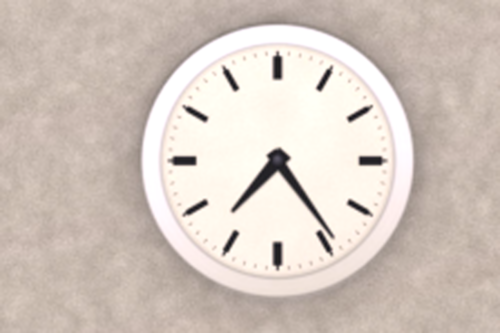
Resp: {"hour": 7, "minute": 24}
